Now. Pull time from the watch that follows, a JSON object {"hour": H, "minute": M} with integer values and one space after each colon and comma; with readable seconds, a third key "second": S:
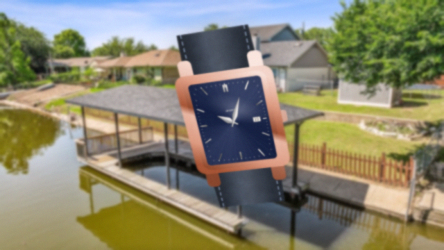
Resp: {"hour": 10, "minute": 4}
